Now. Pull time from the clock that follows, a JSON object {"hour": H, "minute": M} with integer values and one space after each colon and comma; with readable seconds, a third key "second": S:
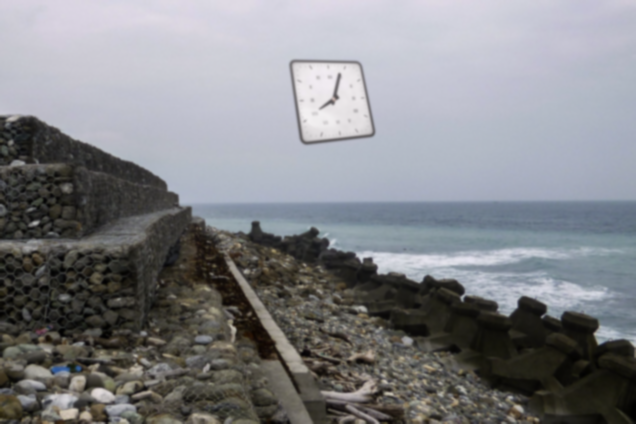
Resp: {"hour": 8, "minute": 4}
